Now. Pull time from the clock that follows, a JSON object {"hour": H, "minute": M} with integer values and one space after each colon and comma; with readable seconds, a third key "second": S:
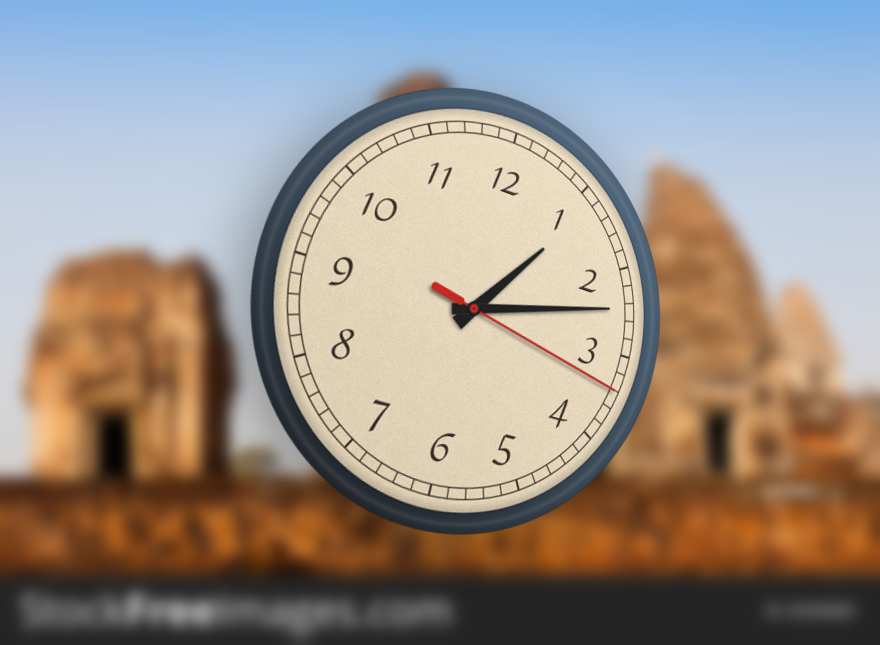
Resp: {"hour": 1, "minute": 12, "second": 17}
